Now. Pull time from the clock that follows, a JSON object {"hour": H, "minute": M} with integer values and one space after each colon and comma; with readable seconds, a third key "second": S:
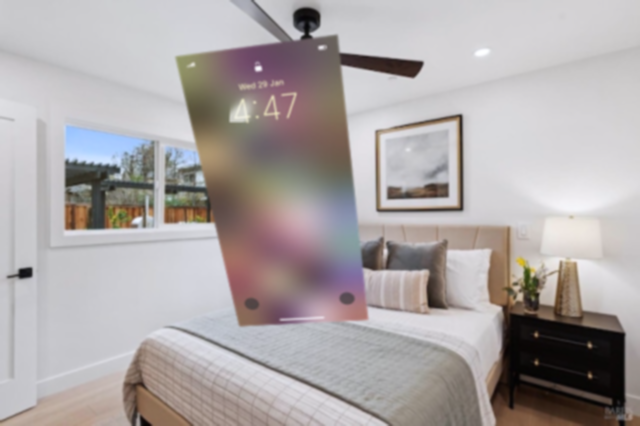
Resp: {"hour": 4, "minute": 47}
